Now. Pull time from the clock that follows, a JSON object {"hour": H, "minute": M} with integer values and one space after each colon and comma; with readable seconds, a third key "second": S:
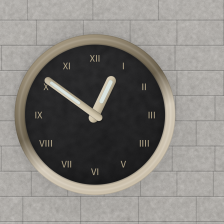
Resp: {"hour": 12, "minute": 51}
